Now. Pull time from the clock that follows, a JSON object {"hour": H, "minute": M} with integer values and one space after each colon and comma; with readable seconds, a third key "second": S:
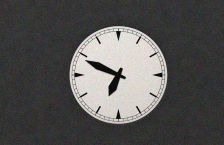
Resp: {"hour": 6, "minute": 49}
